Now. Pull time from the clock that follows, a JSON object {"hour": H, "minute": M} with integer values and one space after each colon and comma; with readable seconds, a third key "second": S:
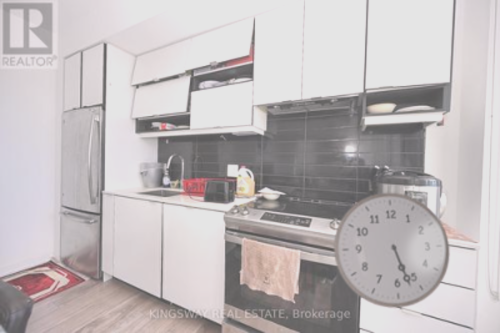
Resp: {"hour": 5, "minute": 27}
